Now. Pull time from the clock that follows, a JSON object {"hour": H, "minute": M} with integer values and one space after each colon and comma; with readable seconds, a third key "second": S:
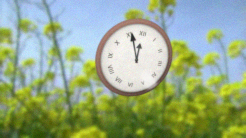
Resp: {"hour": 11, "minute": 56}
